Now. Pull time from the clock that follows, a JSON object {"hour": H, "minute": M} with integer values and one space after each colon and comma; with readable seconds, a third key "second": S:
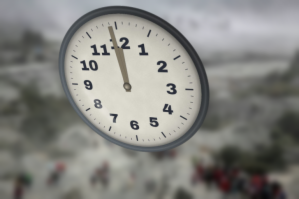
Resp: {"hour": 11, "minute": 59}
